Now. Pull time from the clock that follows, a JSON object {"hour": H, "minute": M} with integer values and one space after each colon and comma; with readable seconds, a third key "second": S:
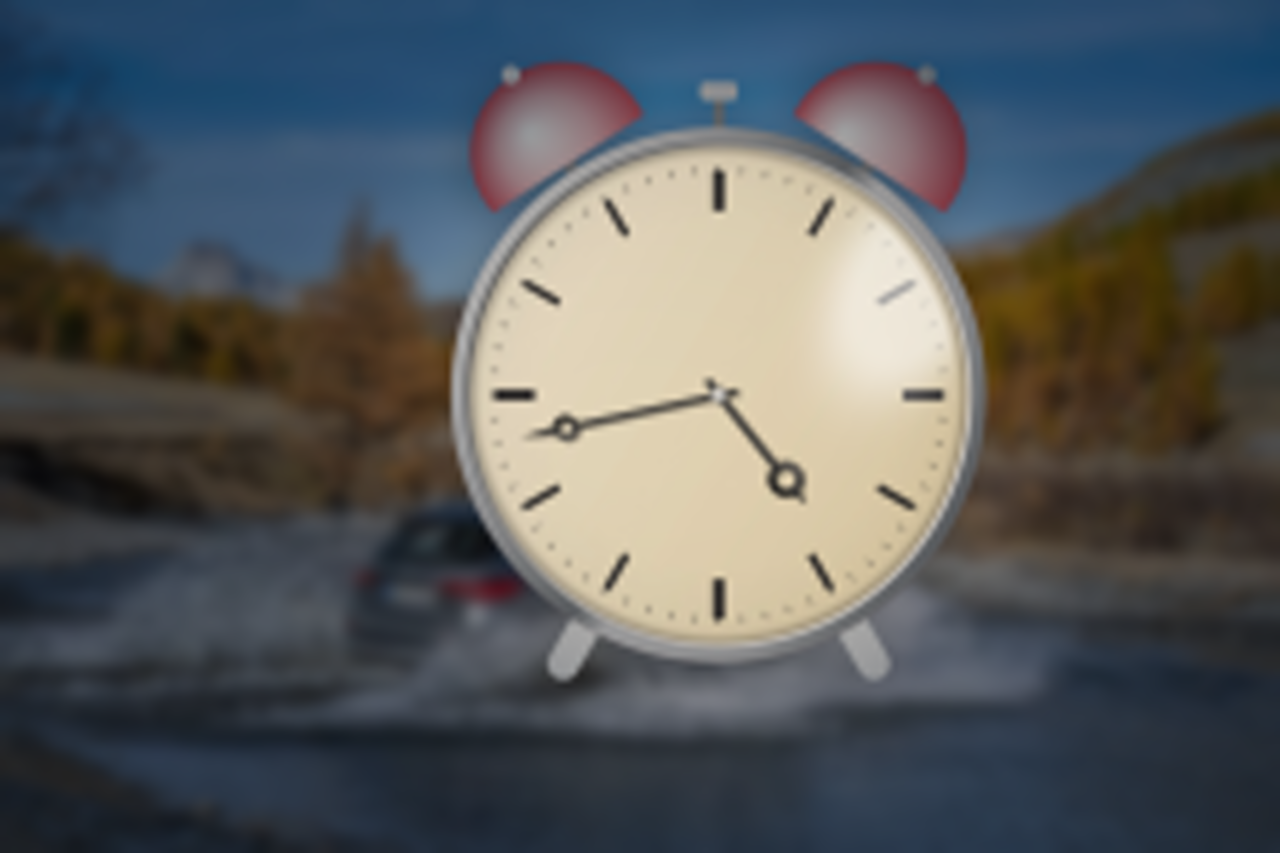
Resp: {"hour": 4, "minute": 43}
